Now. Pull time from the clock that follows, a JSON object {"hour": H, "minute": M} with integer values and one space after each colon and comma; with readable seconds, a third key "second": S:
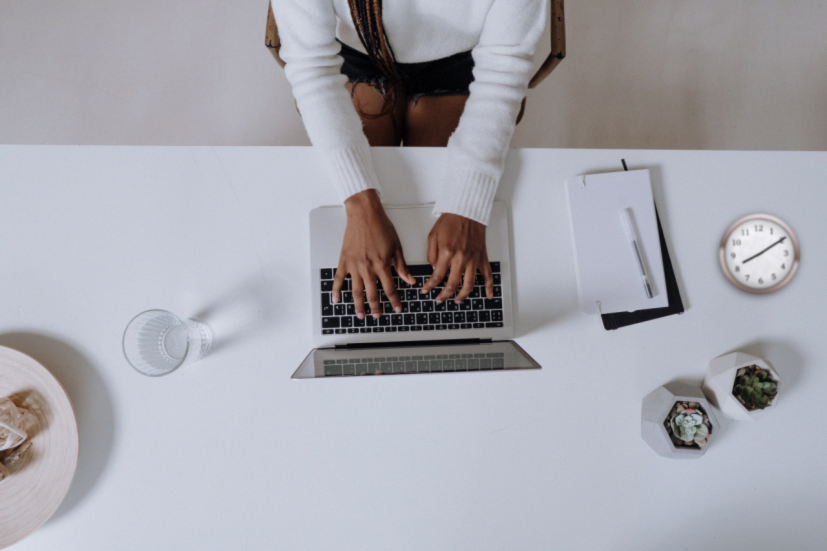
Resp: {"hour": 8, "minute": 10}
